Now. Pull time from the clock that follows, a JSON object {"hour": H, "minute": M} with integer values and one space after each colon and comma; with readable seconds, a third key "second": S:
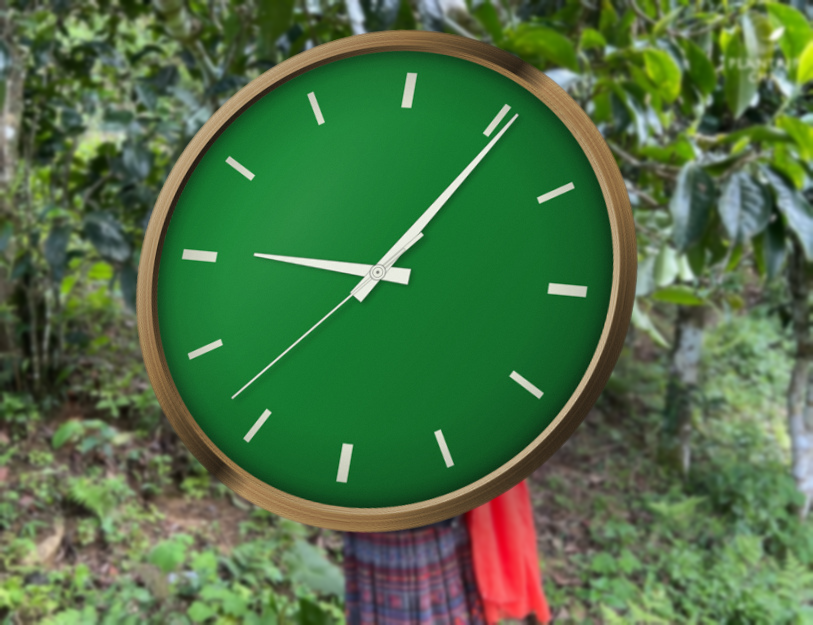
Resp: {"hour": 9, "minute": 5, "second": 37}
